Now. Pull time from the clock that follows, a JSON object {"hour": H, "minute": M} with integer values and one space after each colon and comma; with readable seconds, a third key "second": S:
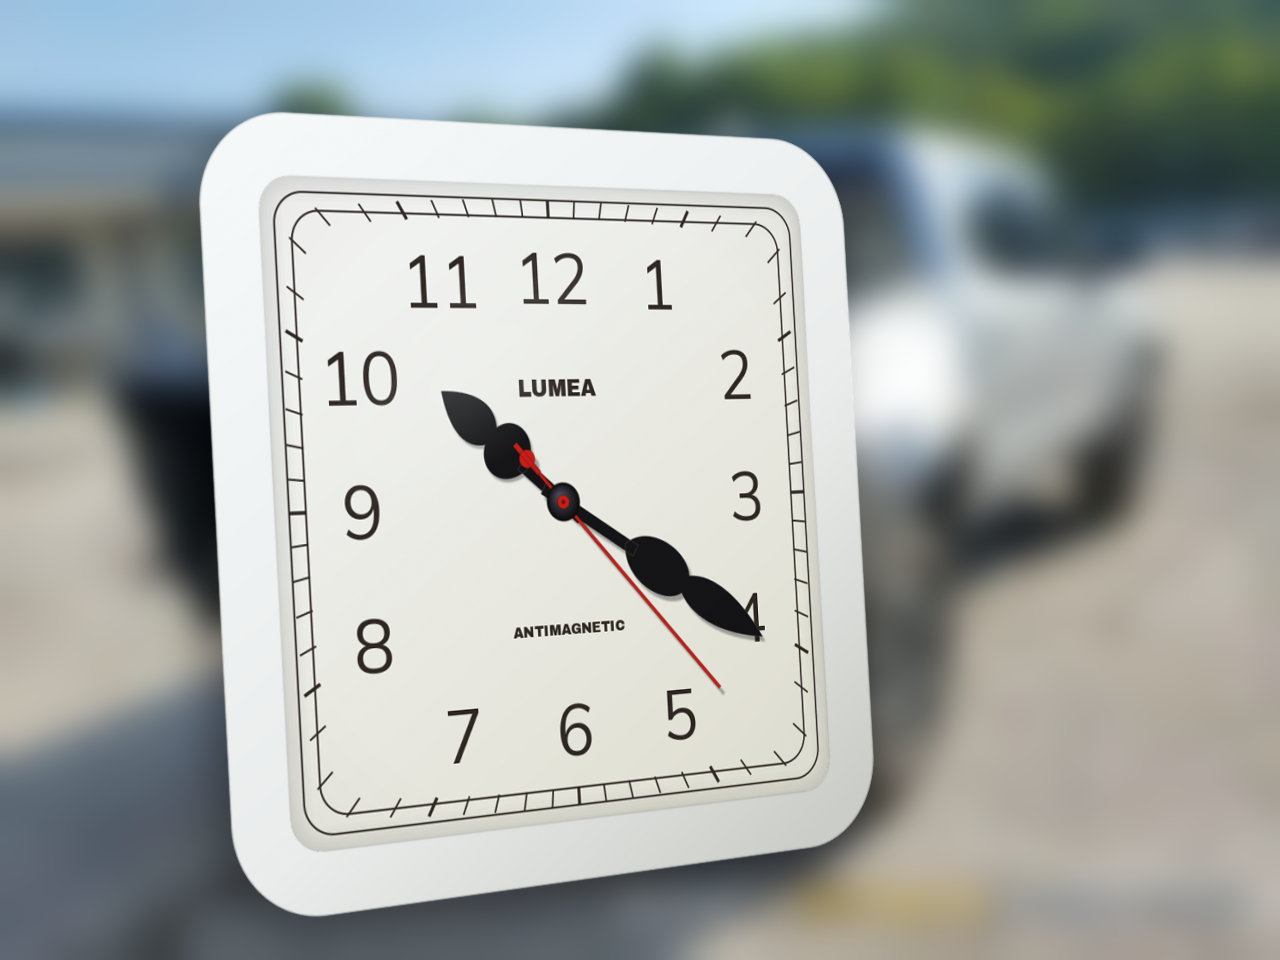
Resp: {"hour": 10, "minute": 20, "second": 23}
